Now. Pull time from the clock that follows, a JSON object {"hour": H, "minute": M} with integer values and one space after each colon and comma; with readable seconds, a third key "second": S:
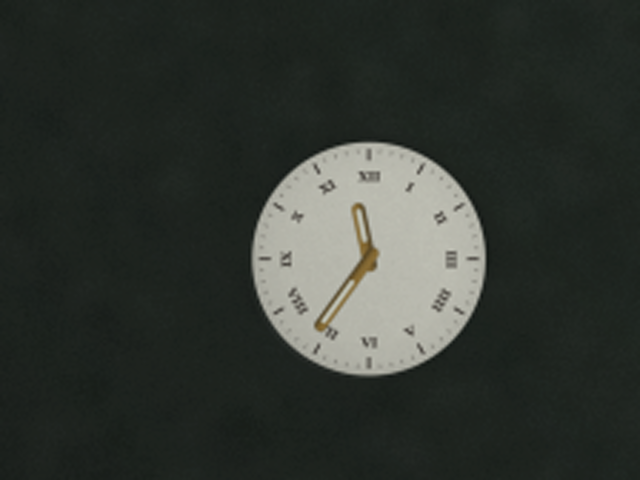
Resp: {"hour": 11, "minute": 36}
